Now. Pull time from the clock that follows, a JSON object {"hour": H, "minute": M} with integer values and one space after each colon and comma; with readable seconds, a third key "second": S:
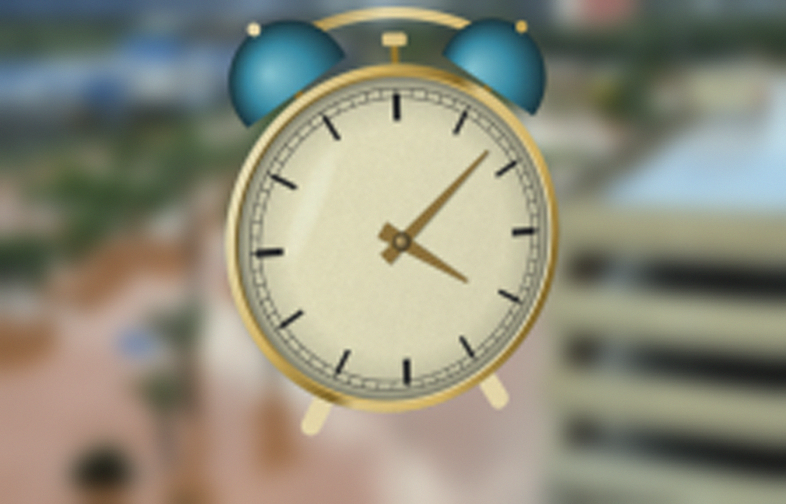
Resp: {"hour": 4, "minute": 8}
